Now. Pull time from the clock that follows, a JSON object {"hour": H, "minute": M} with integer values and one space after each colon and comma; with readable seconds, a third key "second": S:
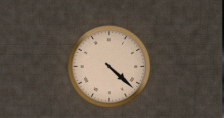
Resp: {"hour": 4, "minute": 22}
